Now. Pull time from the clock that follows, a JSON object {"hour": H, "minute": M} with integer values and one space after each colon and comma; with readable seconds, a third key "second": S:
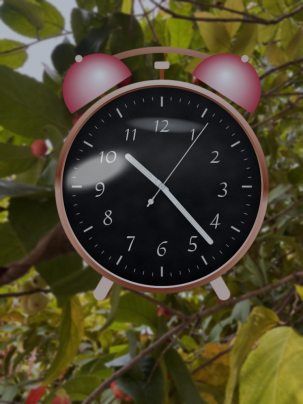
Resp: {"hour": 10, "minute": 23, "second": 6}
